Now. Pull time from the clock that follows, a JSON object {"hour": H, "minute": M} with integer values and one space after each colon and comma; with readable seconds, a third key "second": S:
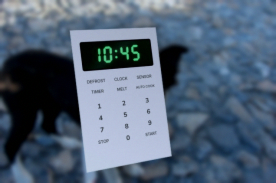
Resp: {"hour": 10, "minute": 45}
